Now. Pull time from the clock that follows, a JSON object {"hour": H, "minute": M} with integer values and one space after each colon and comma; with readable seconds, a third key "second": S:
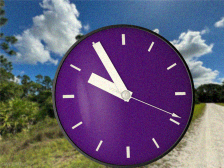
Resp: {"hour": 9, "minute": 55, "second": 19}
